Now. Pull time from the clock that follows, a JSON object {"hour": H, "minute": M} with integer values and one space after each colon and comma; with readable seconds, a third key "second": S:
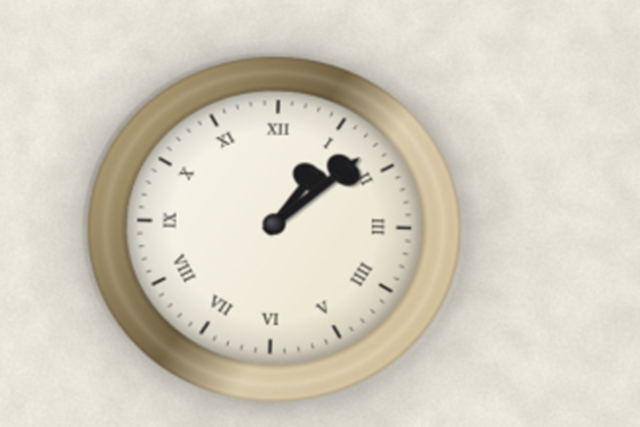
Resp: {"hour": 1, "minute": 8}
